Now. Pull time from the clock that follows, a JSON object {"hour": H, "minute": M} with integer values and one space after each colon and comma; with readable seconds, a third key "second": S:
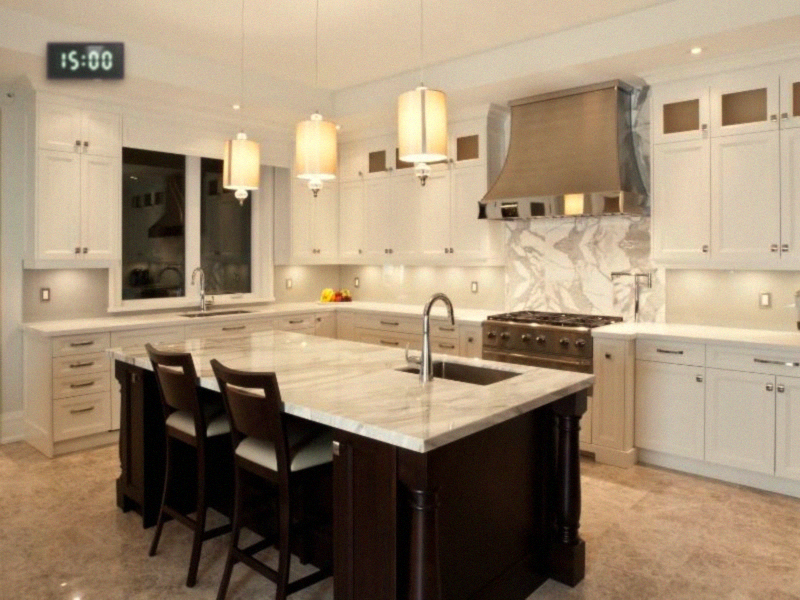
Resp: {"hour": 15, "minute": 0}
